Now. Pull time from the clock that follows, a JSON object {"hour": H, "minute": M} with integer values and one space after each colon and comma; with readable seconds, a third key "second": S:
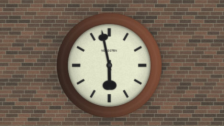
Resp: {"hour": 5, "minute": 58}
